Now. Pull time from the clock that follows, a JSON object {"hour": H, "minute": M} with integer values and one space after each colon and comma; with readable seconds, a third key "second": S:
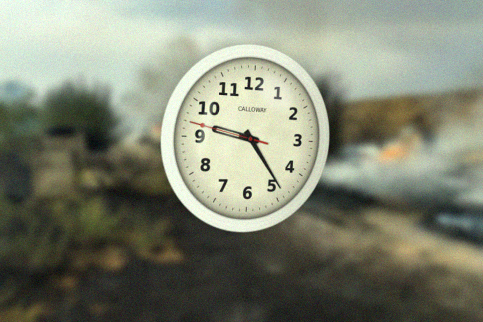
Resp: {"hour": 9, "minute": 23, "second": 47}
